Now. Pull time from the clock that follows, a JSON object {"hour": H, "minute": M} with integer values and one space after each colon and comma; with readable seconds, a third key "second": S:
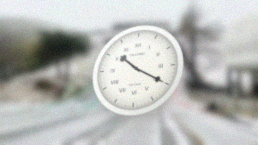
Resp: {"hour": 10, "minute": 20}
